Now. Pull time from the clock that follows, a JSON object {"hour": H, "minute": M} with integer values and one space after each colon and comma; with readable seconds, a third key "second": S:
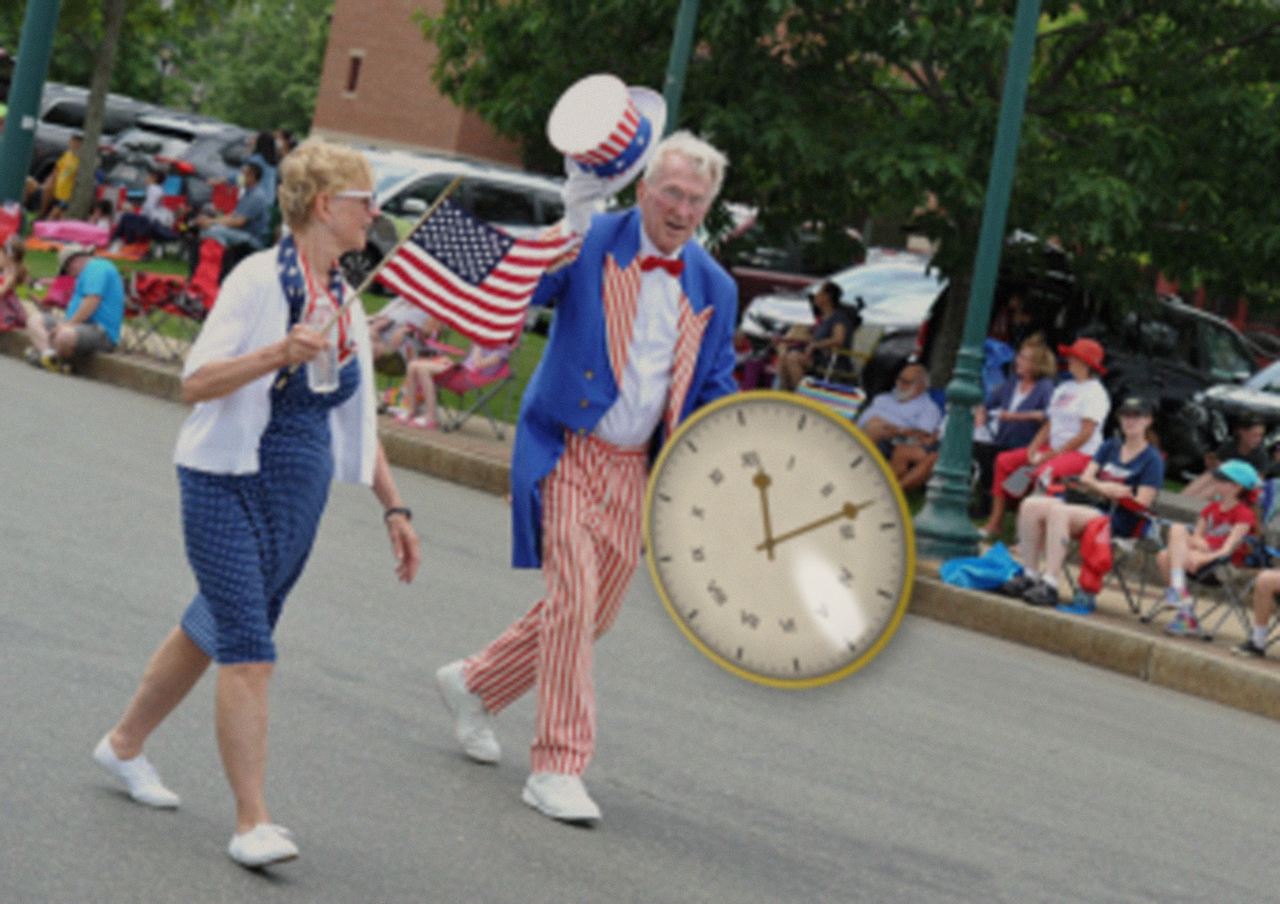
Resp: {"hour": 12, "minute": 13}
